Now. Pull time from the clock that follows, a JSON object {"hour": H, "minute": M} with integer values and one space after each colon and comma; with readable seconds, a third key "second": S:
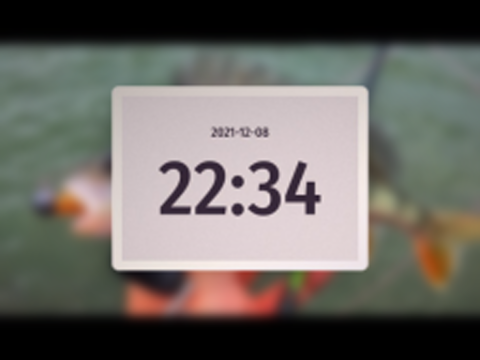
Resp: {"hour": 22, "minute": 34}
